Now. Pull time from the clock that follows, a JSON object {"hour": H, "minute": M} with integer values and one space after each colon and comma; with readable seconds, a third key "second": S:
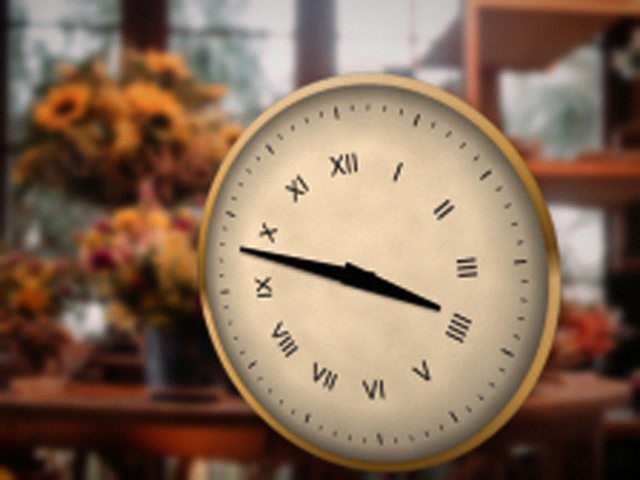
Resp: {"hour": 3, "minute": 48}
